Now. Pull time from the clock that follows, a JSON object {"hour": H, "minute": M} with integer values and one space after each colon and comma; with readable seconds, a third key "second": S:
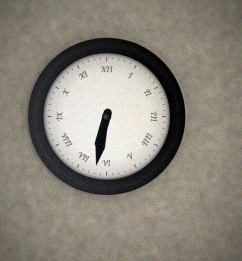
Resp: {"hour": 6, "minute": 32}
